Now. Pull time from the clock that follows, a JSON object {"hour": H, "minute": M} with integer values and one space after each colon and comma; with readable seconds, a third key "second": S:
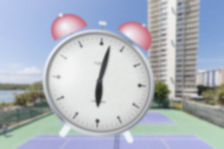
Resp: {"hour": 6, "minute": 2}
